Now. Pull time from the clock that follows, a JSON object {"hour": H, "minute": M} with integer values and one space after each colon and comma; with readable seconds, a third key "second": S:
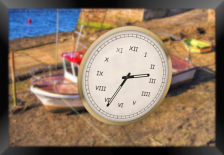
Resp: {"hour": 2, "minute": 34}
